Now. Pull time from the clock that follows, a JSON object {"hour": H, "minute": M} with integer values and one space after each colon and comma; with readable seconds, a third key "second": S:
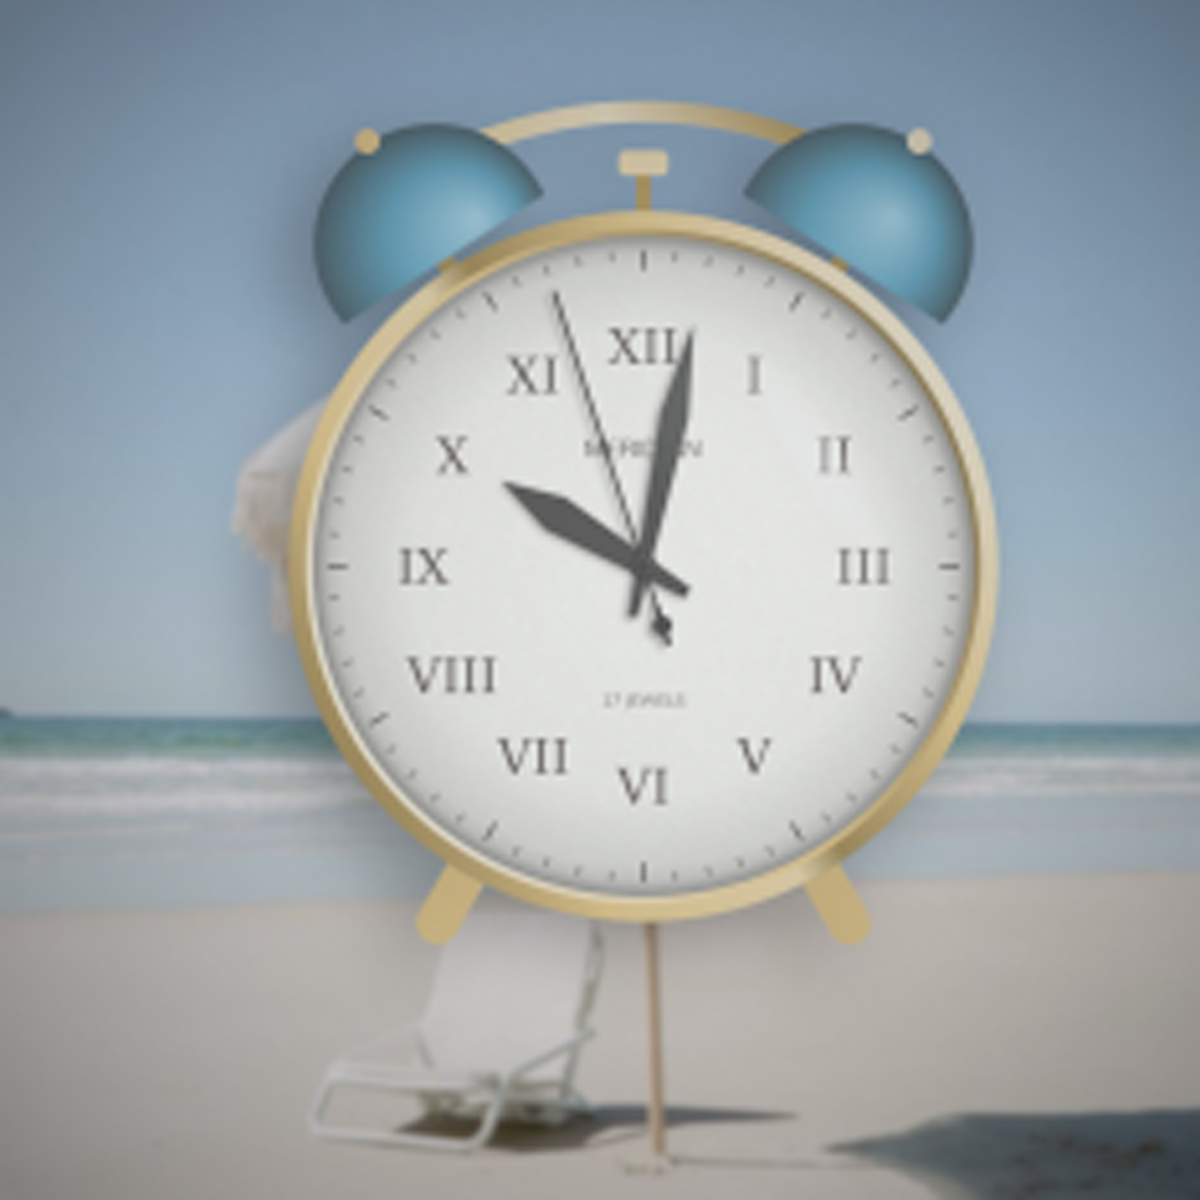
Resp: {"hour": 10, "minute": 1, "second": 57}
